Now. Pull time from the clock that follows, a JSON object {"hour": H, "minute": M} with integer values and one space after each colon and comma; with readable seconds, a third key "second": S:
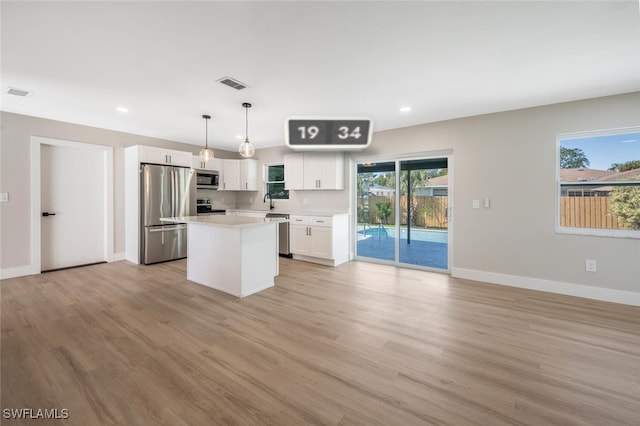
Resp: {"hour": 19, "minute": 34}
